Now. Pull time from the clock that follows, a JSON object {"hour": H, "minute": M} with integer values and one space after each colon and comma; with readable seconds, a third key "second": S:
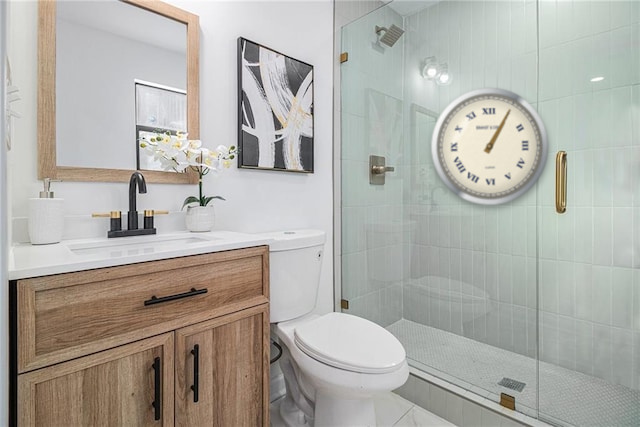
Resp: {"hour": 1, "minute": 5}
